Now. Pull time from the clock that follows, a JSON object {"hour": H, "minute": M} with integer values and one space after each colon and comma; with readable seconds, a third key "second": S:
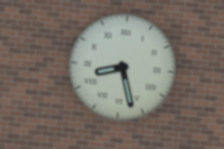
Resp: {"hour": 8, "minute": 27}
